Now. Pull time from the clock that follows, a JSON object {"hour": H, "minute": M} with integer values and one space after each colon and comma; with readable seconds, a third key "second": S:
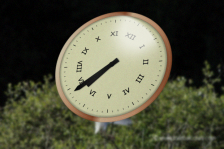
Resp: {"hour": 6, "minute": 34}
